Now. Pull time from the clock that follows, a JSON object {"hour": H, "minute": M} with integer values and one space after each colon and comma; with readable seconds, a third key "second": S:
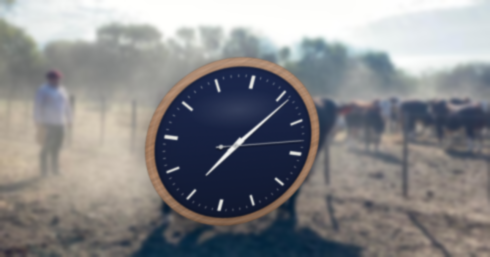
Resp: {"hour": 7, "minute": 6, "second": 13}
